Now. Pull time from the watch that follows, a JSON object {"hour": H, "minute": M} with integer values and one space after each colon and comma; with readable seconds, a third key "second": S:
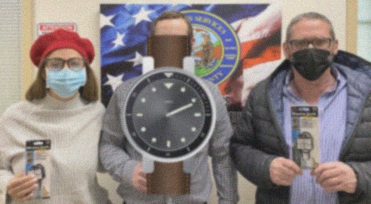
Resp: {"hour": 2, "minute": 11}
